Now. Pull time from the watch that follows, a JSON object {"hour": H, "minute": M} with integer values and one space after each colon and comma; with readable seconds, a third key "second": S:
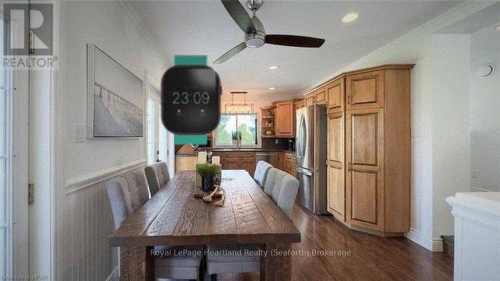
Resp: {"hour": 23, "minute": 9}
